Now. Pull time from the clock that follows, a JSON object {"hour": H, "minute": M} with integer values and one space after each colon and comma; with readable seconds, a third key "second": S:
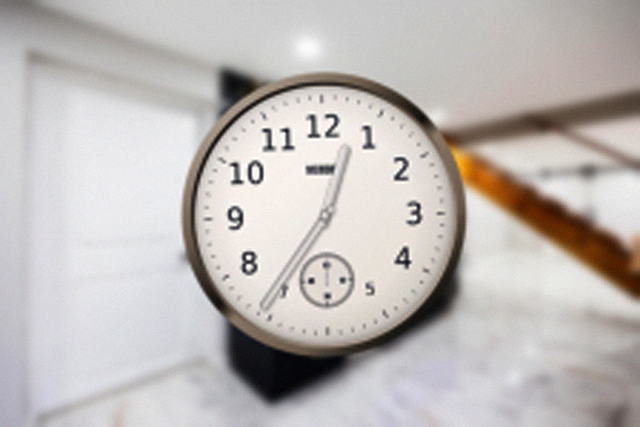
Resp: {"hour": 12, "minute": 36}
